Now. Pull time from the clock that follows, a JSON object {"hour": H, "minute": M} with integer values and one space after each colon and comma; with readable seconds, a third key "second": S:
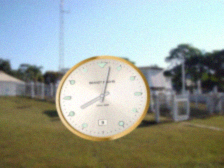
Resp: {"hour": 8, "minute": 2}
